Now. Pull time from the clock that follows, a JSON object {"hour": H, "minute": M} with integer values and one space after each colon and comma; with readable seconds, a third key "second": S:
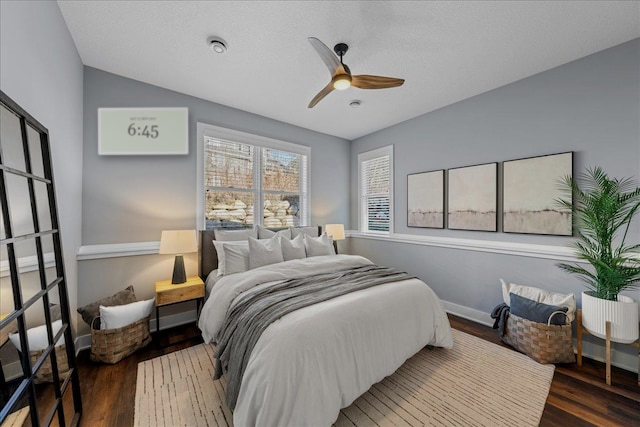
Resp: {"hour": 6, "minute": 45}
